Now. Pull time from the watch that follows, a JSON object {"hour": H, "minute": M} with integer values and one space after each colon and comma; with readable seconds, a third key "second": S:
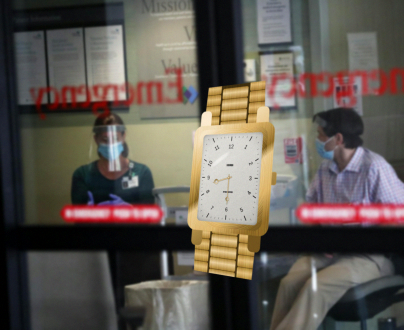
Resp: {"hour": 8, "minute": 30}
